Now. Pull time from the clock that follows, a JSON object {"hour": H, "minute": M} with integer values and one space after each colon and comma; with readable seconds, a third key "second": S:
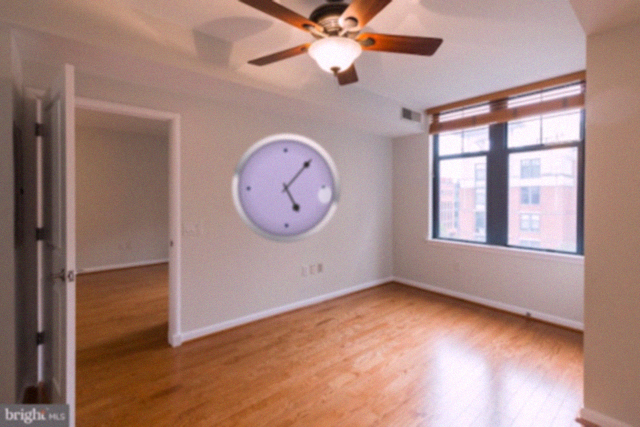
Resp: {"hour": 5, "minute": 7}
